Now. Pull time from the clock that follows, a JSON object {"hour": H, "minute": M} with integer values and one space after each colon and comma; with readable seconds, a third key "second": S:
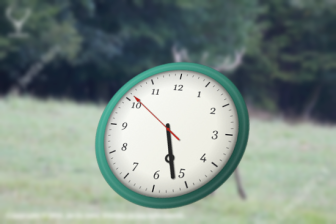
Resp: {"hour": 5, "minute": 26, "second": 51}
